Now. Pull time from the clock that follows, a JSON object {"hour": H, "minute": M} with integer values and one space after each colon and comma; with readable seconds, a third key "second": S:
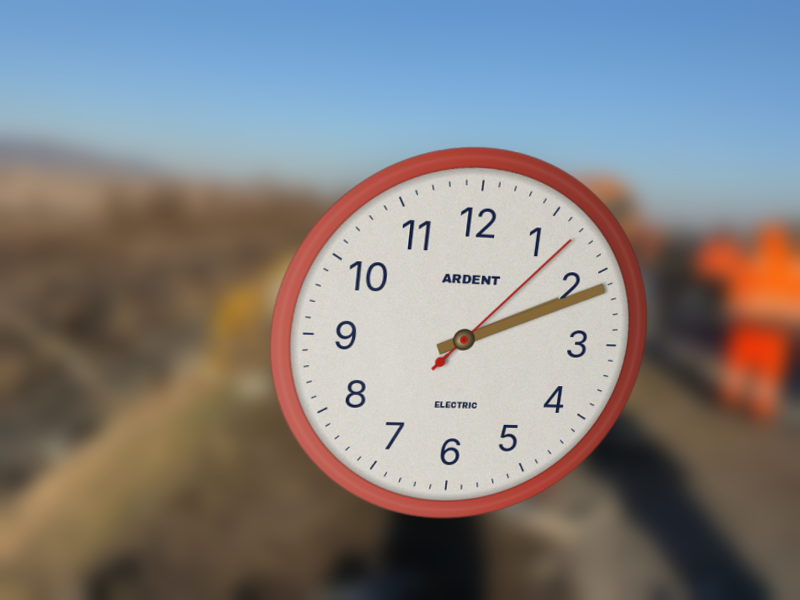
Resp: {"hour": 2, "minute": 11, "second": 7}
